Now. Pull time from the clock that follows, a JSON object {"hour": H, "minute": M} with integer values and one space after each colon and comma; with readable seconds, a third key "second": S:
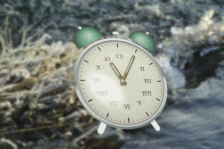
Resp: {"hour": 11, "minute": 5}
